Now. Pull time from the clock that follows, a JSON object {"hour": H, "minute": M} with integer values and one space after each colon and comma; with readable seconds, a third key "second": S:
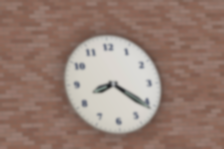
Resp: {"hour": 8, "minute": 21}
